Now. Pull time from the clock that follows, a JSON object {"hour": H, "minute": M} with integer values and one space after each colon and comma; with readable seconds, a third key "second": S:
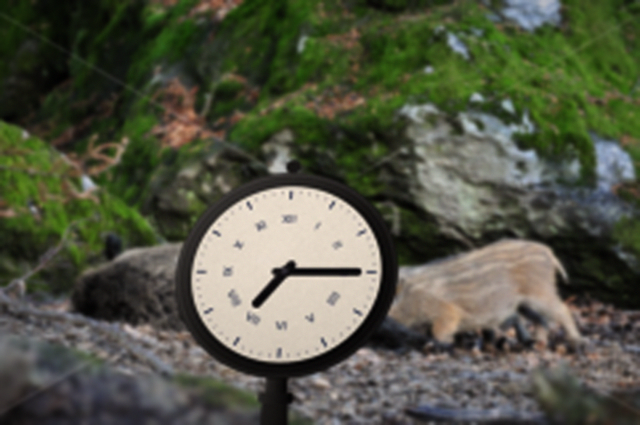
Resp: {"hour": 7, "minute": 15}
